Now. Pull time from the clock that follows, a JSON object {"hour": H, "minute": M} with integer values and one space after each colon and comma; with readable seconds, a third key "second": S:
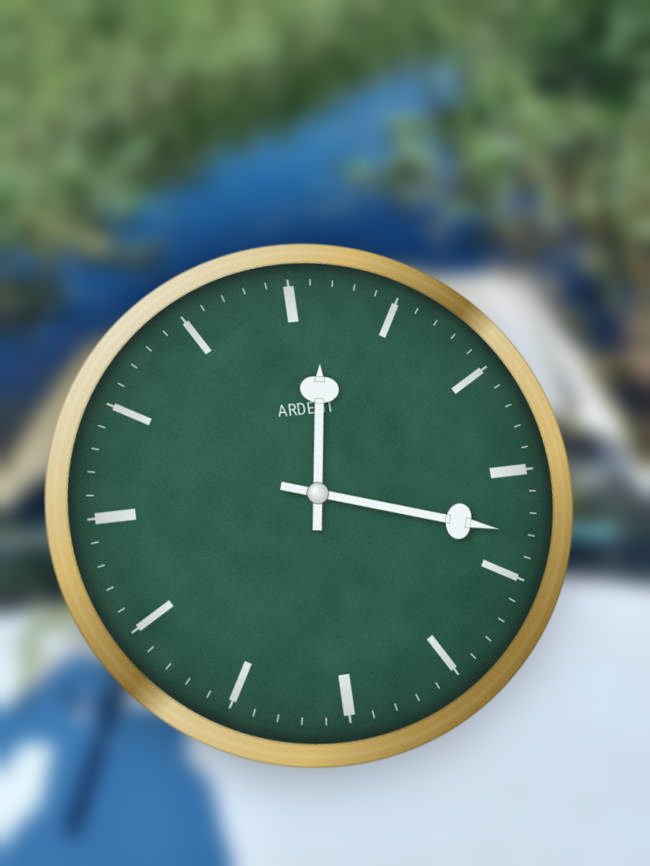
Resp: {"hour": 12, "minute": 18}
